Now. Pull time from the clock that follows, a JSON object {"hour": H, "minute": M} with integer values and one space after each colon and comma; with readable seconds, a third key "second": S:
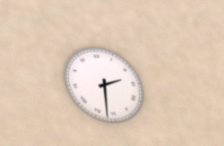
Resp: {"hour": 2, "minute": 32}
